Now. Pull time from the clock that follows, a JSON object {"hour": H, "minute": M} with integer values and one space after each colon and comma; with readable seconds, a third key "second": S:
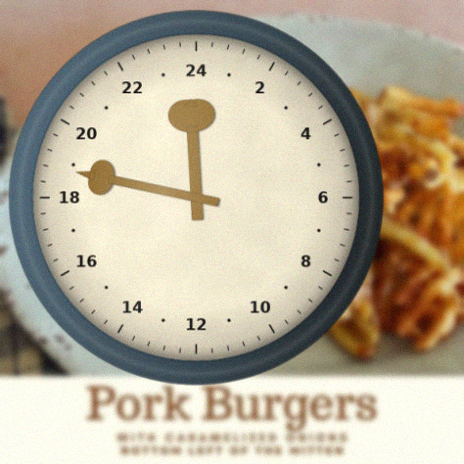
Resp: {"hour": 23, "minute": 47}
